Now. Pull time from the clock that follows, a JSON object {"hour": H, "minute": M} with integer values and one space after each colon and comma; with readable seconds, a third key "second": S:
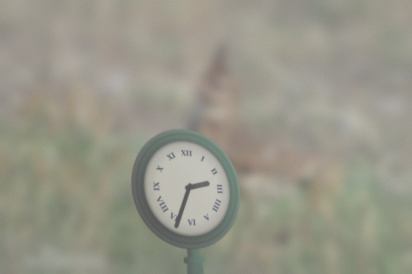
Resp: {"hour": 2, "minute": 34}
